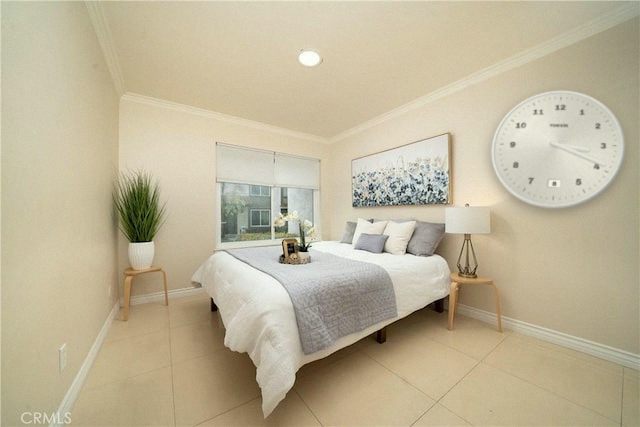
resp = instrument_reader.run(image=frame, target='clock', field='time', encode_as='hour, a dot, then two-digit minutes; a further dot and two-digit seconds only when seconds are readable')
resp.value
3.19
